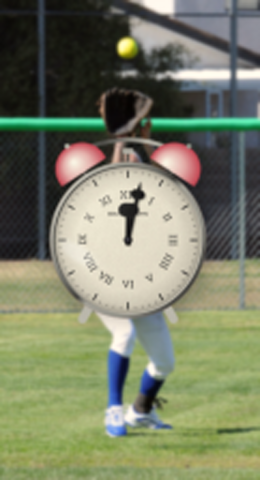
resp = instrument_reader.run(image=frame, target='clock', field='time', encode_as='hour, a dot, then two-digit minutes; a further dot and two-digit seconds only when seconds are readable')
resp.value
12.02
